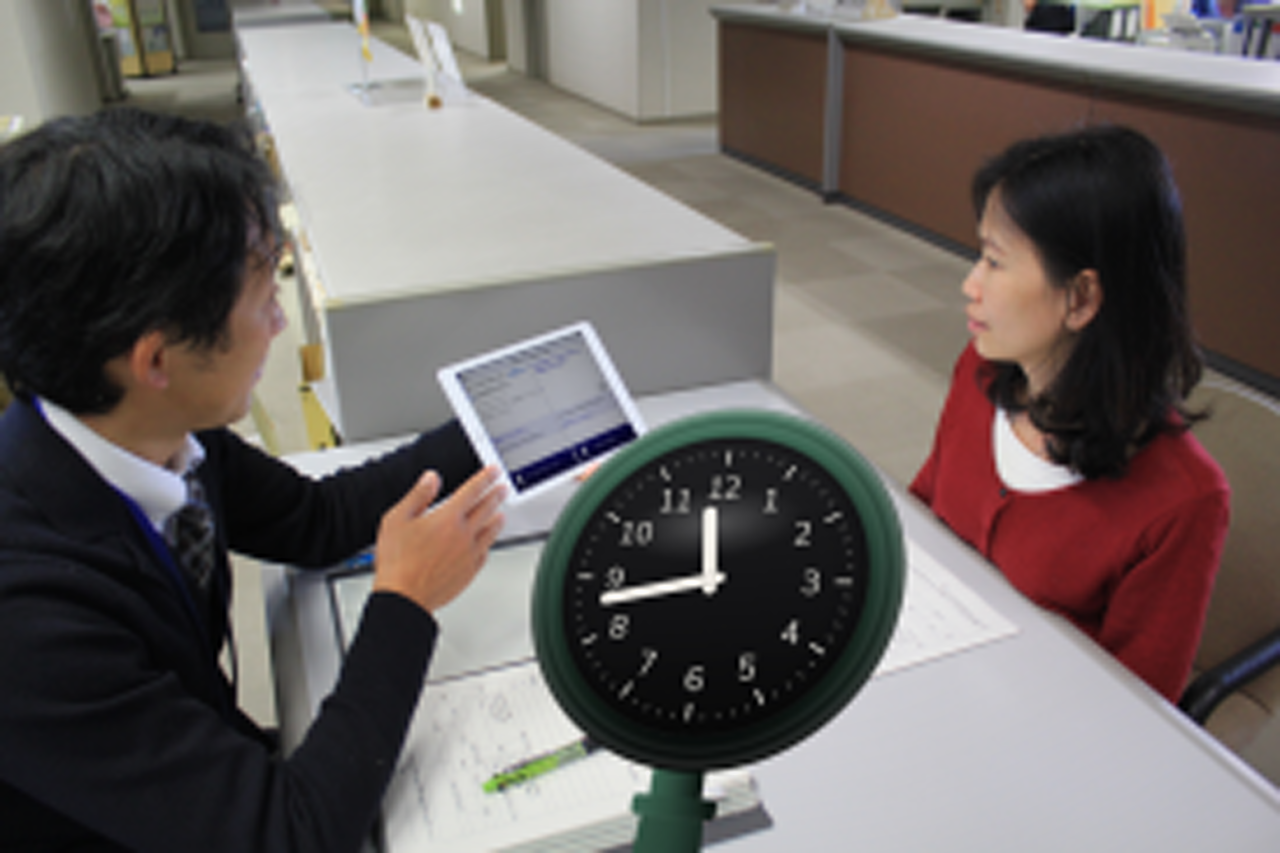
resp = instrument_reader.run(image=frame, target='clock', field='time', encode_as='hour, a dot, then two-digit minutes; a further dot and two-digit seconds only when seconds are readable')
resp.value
11.43
